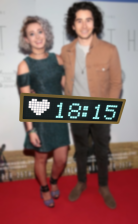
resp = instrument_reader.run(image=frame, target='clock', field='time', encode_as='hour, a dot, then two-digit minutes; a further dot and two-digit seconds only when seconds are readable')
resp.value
18.15
